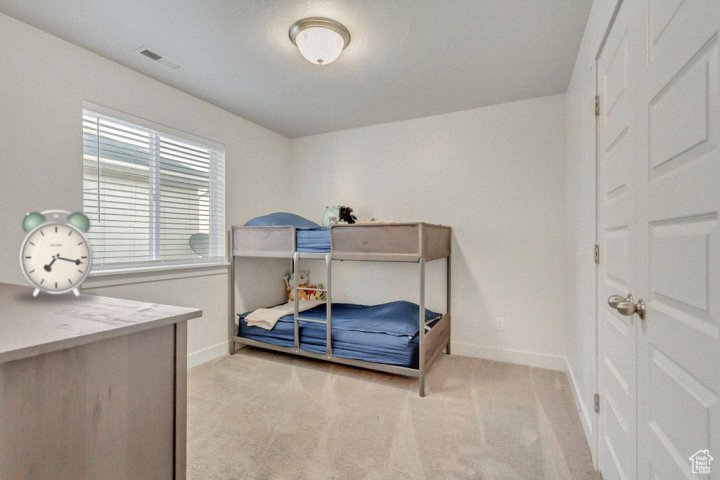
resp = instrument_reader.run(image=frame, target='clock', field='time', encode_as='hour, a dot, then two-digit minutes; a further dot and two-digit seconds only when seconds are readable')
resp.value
7.17
